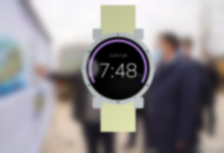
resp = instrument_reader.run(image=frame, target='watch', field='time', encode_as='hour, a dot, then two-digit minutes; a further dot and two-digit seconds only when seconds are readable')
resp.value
7.48
